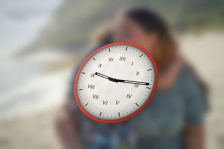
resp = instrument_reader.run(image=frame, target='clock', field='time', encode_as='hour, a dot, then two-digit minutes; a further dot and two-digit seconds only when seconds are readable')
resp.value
9.14
